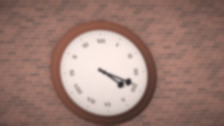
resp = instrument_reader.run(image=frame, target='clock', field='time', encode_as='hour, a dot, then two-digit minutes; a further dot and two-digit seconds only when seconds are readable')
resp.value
4.19
